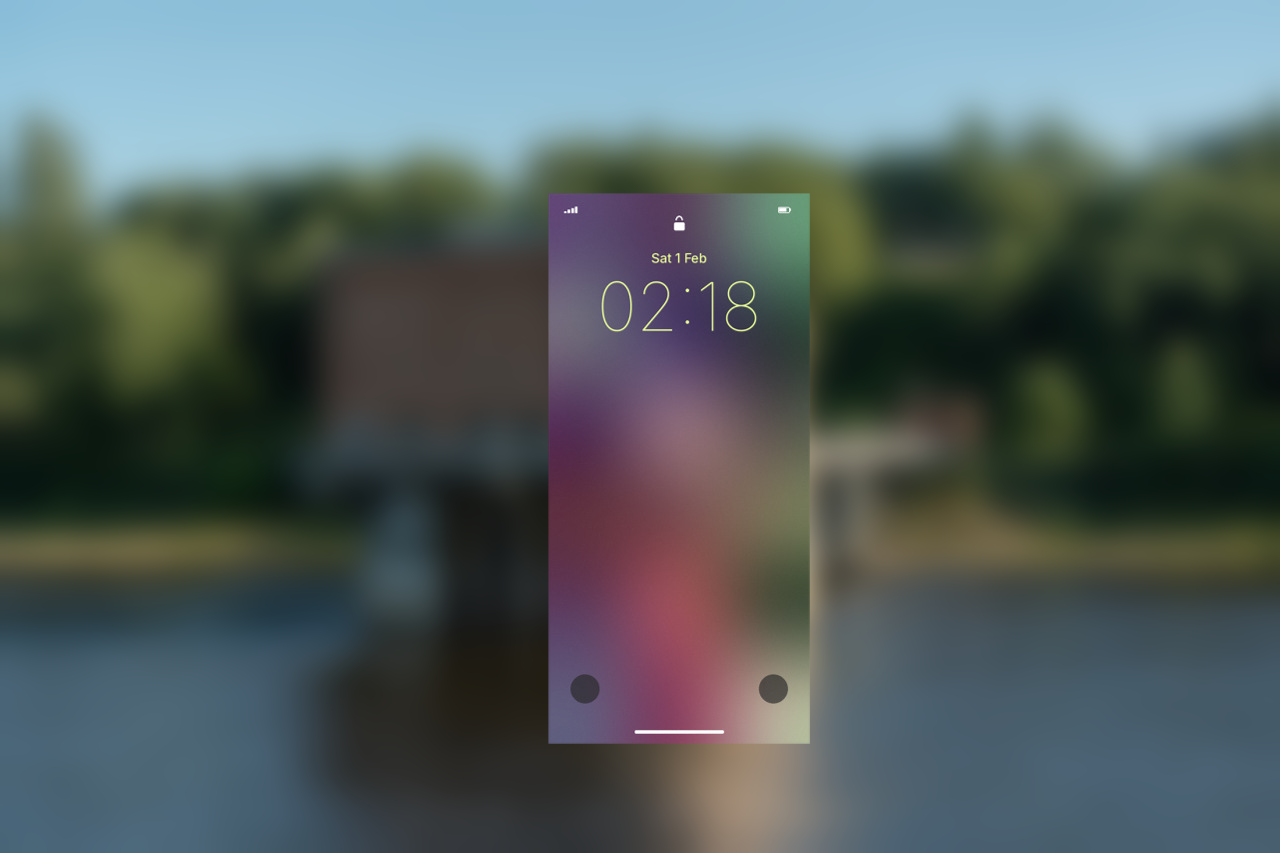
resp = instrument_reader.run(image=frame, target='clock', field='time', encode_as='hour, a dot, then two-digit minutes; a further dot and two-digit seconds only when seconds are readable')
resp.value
2.18
